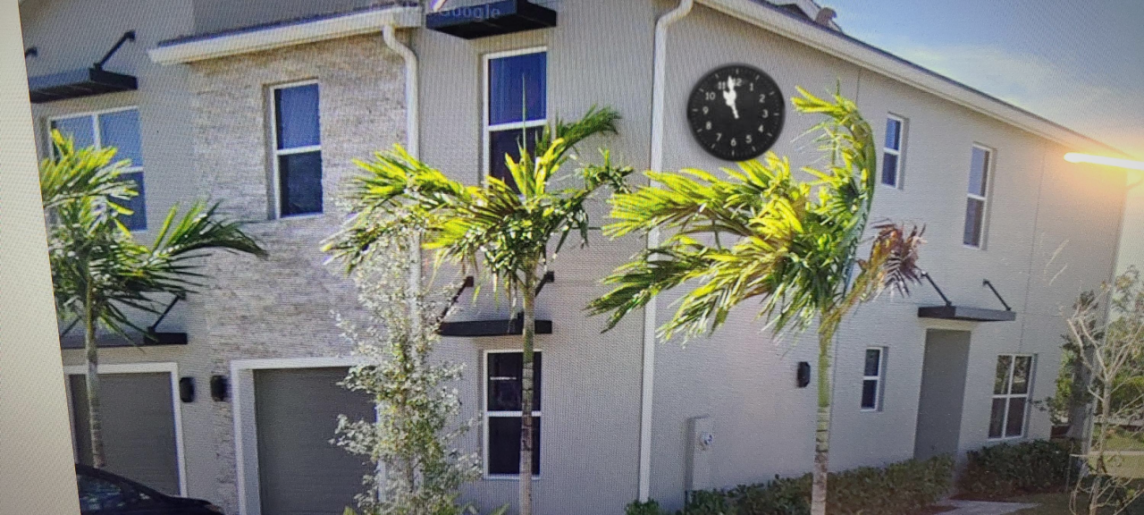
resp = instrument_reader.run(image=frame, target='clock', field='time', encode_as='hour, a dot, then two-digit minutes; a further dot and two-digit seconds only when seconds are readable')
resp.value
10.58
